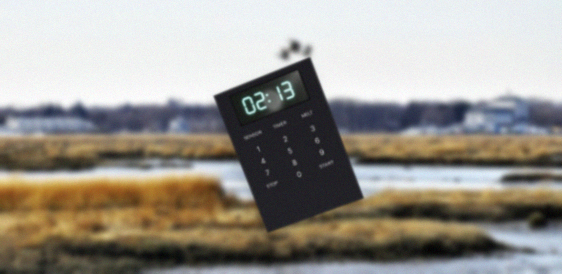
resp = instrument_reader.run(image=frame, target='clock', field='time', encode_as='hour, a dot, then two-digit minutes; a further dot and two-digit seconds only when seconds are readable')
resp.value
2.13
